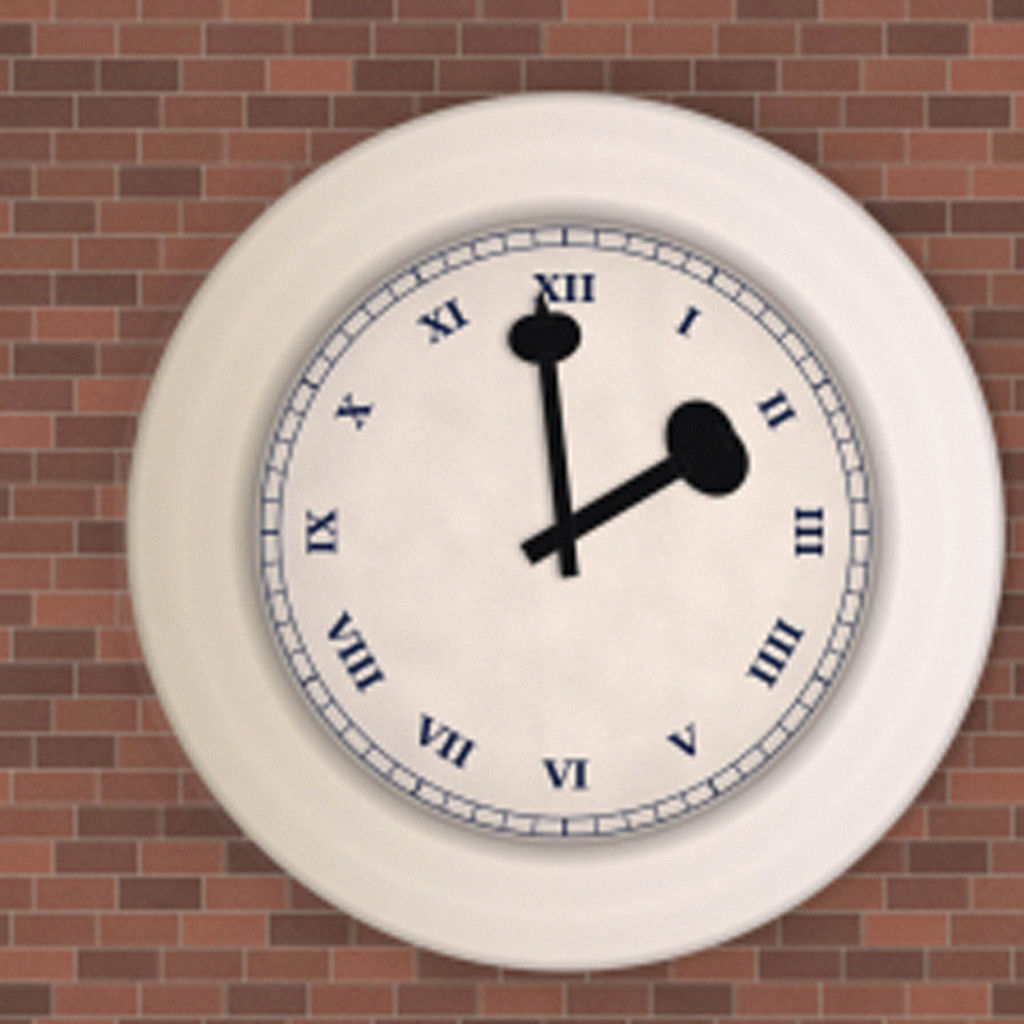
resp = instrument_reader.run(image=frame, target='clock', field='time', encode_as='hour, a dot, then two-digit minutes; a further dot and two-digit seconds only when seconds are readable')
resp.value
1.59
